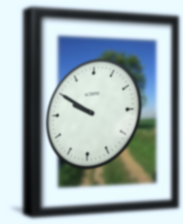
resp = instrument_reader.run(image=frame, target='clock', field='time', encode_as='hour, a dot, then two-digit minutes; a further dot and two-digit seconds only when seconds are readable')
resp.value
9.50
